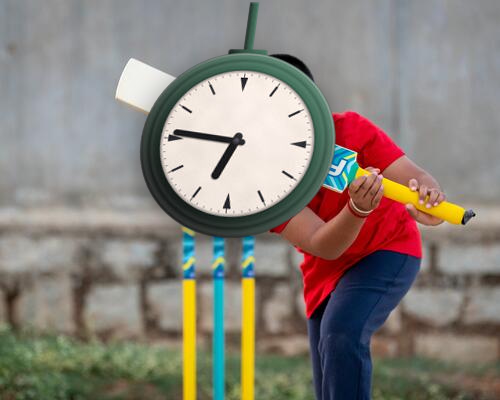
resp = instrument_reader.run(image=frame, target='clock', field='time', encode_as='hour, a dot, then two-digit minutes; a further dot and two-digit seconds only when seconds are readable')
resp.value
6.46
